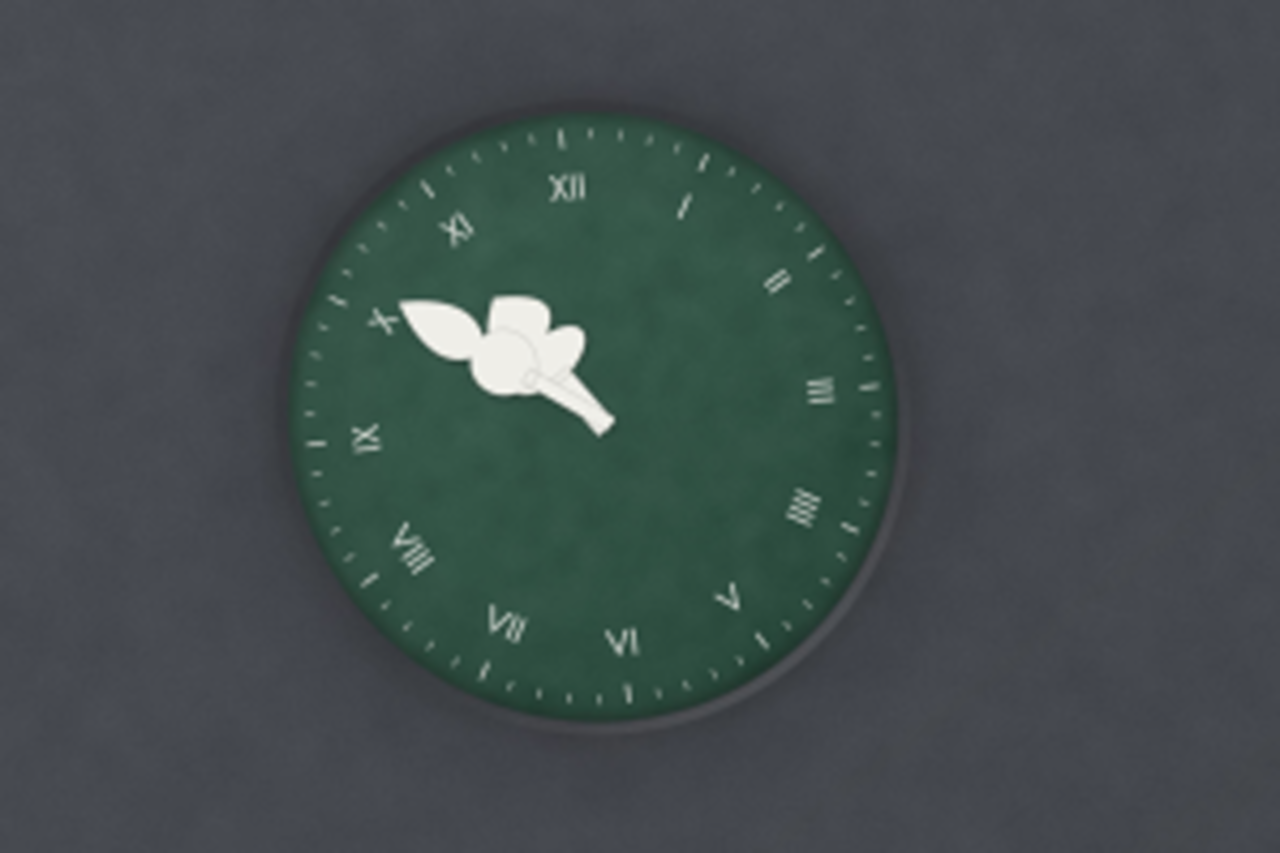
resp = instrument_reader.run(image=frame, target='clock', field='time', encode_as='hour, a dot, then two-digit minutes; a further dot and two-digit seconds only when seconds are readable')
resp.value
10.51
